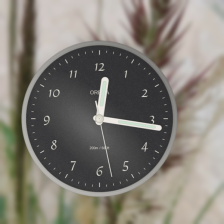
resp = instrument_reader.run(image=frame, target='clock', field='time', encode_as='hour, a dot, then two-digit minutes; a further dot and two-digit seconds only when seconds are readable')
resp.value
12.16.28
